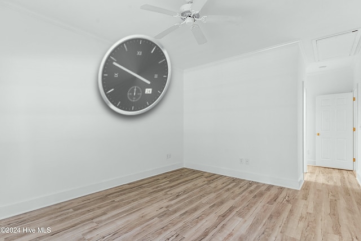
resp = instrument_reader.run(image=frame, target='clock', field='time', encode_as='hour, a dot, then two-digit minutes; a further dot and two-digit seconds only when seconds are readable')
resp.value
3.49
